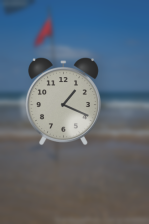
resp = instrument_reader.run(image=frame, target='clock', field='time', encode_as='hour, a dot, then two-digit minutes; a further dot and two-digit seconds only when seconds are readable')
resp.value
1.19
